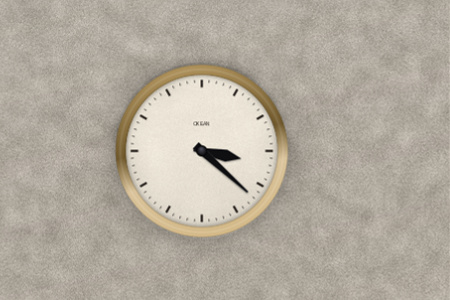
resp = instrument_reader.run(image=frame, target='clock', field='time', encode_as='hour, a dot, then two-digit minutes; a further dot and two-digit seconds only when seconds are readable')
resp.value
3.22
